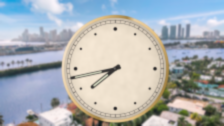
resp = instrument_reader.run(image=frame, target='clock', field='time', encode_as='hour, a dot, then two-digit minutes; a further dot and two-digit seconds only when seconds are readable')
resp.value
7.43
